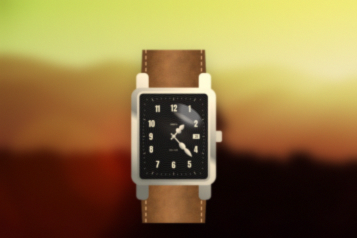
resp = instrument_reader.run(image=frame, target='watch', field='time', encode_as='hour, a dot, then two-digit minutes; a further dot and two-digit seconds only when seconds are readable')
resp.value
1.23
